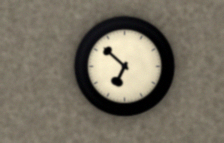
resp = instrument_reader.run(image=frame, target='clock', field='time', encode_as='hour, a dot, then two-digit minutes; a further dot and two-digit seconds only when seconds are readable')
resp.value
6.52
